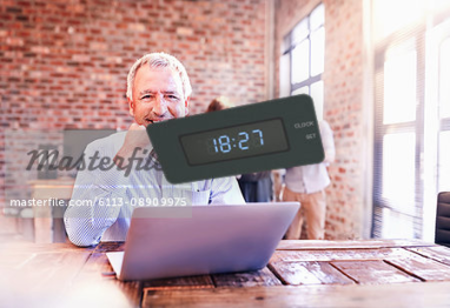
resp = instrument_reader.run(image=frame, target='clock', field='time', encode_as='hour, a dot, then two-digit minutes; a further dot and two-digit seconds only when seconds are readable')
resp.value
18.27
